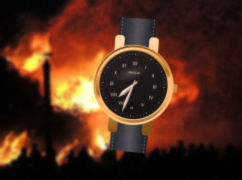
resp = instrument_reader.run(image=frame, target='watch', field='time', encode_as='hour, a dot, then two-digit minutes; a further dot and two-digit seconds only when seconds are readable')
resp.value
7.33
